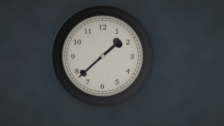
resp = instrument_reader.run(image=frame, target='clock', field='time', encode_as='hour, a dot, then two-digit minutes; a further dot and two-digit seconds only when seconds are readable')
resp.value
1.38
